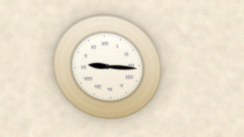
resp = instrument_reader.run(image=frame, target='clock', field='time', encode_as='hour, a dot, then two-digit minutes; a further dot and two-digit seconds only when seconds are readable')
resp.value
9.16
